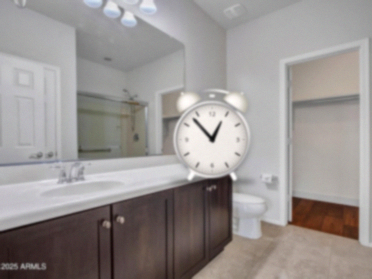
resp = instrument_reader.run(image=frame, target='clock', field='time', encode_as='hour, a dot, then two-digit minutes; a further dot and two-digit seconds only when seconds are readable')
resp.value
12.53
